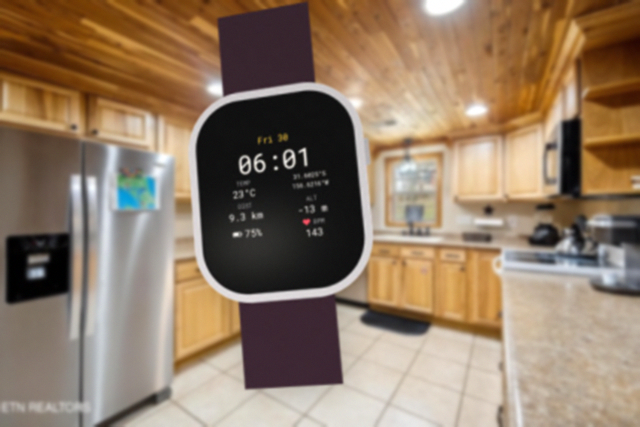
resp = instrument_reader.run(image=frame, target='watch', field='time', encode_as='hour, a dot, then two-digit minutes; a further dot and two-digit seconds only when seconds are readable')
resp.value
6.01
